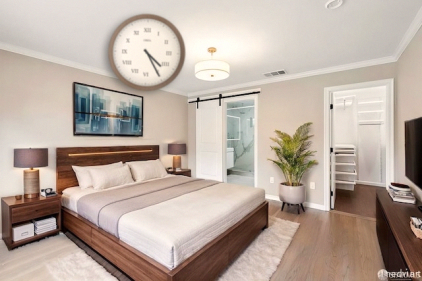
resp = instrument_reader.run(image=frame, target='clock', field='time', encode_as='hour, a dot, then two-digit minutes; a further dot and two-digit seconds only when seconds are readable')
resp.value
4.25
